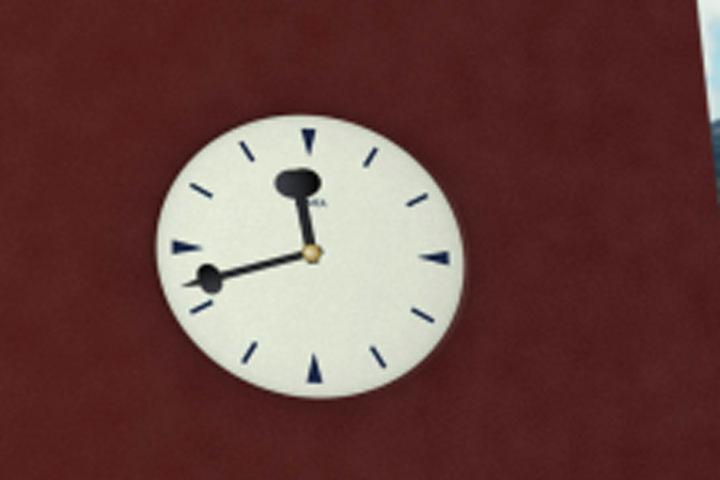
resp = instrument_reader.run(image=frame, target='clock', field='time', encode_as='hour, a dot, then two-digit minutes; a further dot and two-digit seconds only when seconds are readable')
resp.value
11.42
